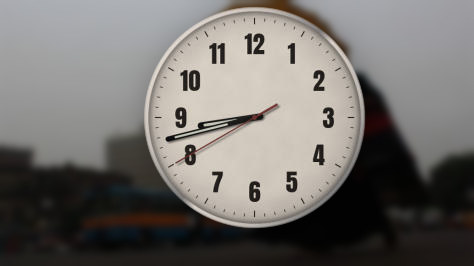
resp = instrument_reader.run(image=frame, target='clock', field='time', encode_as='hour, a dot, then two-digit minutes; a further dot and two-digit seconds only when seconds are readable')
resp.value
8.42.40
